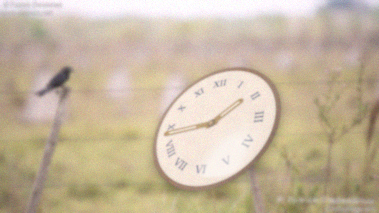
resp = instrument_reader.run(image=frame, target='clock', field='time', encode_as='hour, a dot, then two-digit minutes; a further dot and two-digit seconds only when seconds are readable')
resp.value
1.44
